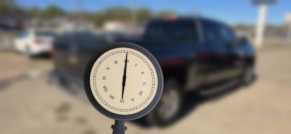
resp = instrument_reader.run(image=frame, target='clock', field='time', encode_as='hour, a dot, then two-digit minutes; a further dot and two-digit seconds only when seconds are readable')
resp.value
6.00
